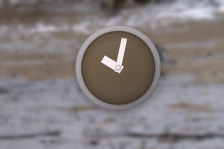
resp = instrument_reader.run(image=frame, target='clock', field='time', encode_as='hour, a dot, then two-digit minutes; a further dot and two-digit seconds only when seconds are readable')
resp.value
10.02
